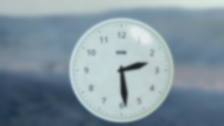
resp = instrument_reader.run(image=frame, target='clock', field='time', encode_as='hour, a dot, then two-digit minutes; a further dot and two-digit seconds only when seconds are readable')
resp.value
2.29
